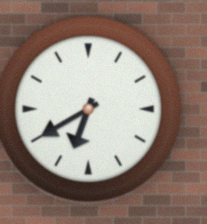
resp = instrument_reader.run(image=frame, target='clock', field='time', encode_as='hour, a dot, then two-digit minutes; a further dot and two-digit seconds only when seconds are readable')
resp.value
6.40
